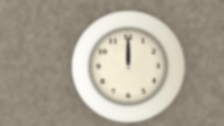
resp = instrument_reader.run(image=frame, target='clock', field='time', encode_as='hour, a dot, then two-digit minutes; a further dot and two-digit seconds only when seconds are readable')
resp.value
12.00
